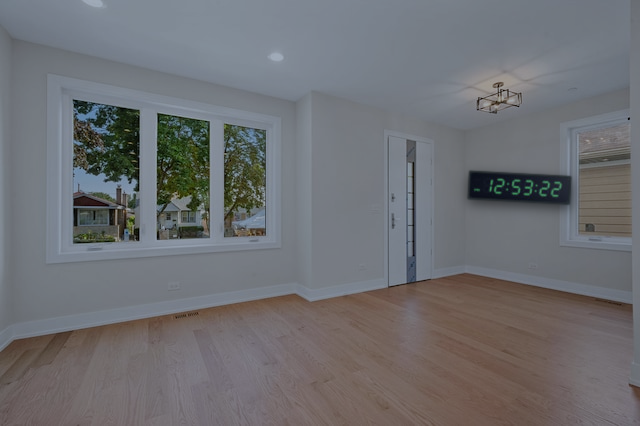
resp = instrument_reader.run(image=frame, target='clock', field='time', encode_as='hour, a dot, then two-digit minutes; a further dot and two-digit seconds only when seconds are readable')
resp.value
12.53.22
